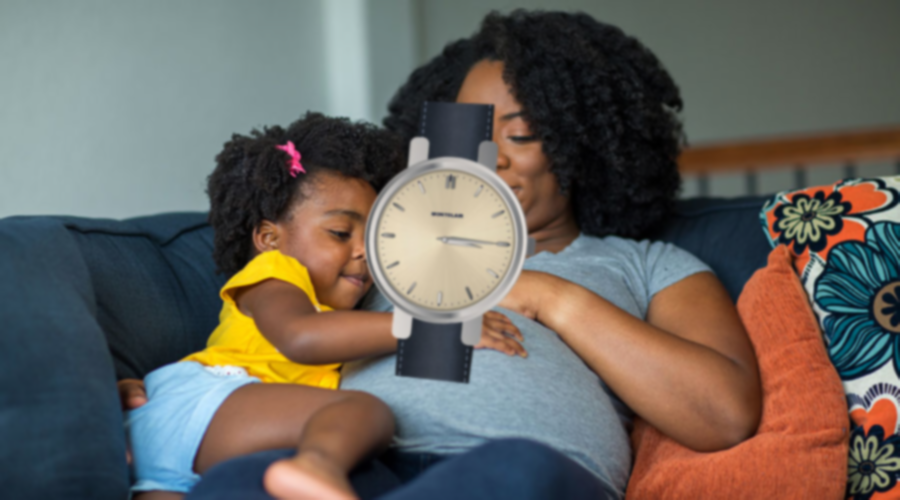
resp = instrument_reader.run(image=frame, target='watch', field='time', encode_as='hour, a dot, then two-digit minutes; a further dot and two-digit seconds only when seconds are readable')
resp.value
3.15
